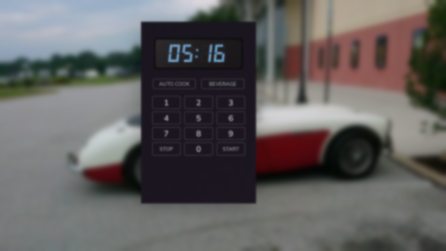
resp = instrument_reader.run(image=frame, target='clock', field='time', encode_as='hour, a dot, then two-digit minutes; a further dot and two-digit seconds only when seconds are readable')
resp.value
5.16
